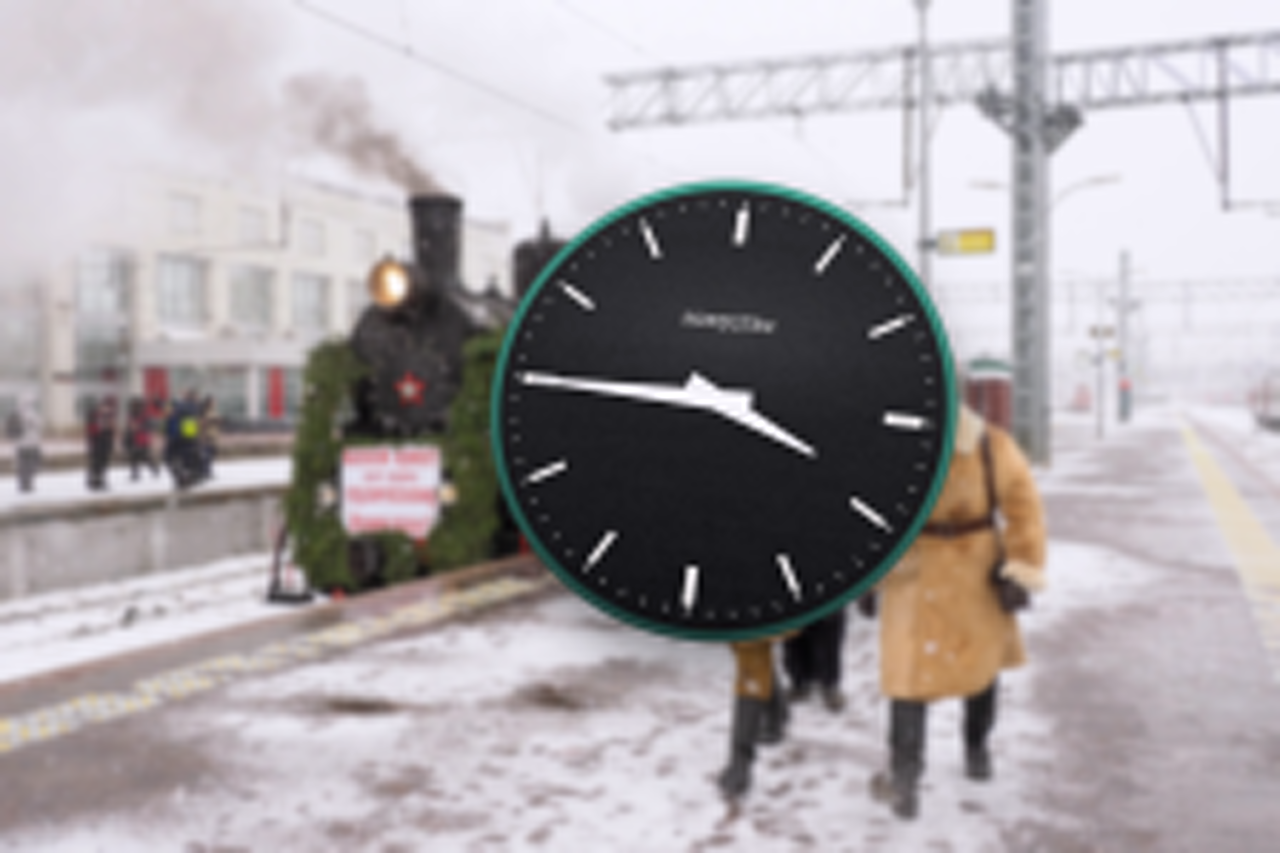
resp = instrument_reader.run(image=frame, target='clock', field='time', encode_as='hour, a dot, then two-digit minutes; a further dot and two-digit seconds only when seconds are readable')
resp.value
3.45
